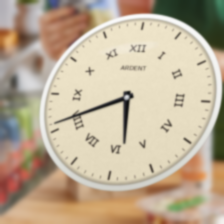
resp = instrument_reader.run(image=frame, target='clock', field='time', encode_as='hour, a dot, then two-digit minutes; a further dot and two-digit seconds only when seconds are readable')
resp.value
5.41
